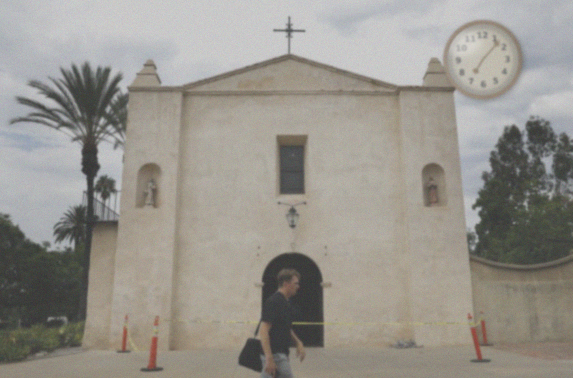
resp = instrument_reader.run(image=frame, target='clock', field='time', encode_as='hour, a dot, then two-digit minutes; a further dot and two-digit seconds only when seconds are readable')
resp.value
7.07
